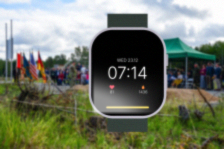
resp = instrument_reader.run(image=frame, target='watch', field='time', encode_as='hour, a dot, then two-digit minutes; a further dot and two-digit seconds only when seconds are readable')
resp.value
7.14
